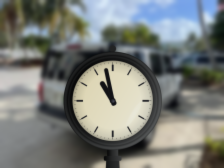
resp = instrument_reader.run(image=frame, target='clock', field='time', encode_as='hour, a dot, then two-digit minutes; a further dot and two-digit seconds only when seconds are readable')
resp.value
10.58
